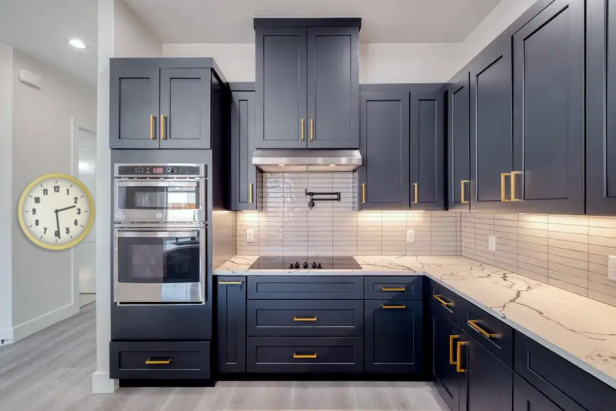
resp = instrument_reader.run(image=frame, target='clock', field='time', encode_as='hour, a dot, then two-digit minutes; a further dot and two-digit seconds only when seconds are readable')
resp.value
2.29
